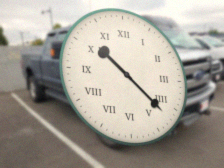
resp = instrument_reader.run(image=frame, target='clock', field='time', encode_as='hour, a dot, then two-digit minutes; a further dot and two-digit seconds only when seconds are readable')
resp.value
10.22
